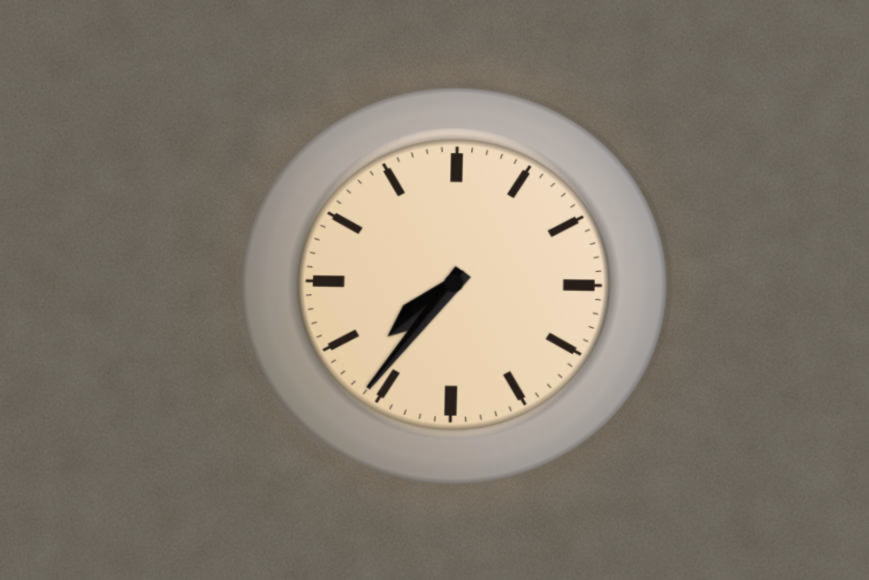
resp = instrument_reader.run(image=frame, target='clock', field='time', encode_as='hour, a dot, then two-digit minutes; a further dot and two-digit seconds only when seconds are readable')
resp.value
7.36
